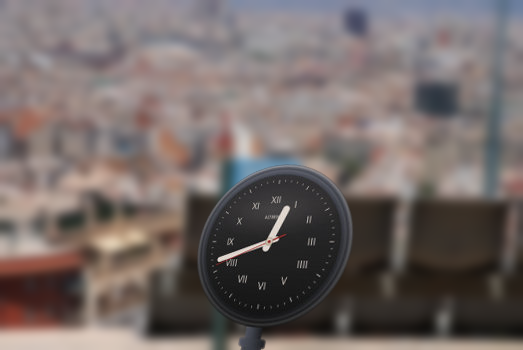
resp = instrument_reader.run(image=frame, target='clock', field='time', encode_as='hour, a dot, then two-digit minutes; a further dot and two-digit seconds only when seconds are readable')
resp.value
12.41.41
